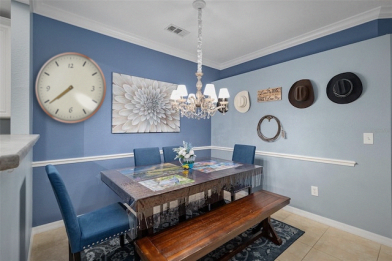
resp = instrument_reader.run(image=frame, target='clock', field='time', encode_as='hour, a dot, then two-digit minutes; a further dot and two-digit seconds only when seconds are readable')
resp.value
7.39
